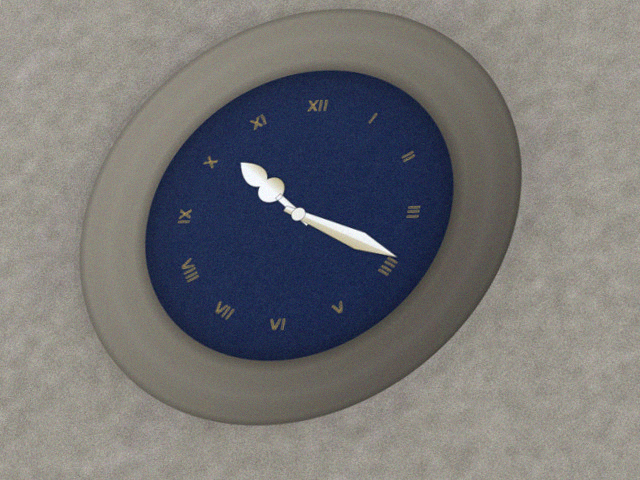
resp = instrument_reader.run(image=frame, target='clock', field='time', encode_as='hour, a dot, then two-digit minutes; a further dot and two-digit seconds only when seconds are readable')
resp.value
10.19
